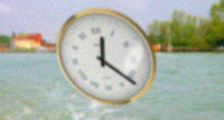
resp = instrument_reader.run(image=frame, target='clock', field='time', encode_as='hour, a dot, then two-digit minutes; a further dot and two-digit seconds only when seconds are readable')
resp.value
12.22
